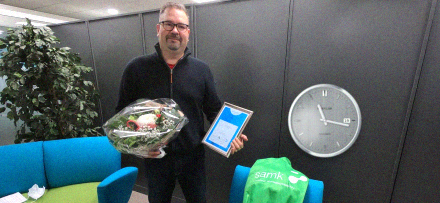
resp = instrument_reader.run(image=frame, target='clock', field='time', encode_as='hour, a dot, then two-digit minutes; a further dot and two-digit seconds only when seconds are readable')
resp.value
11.17
